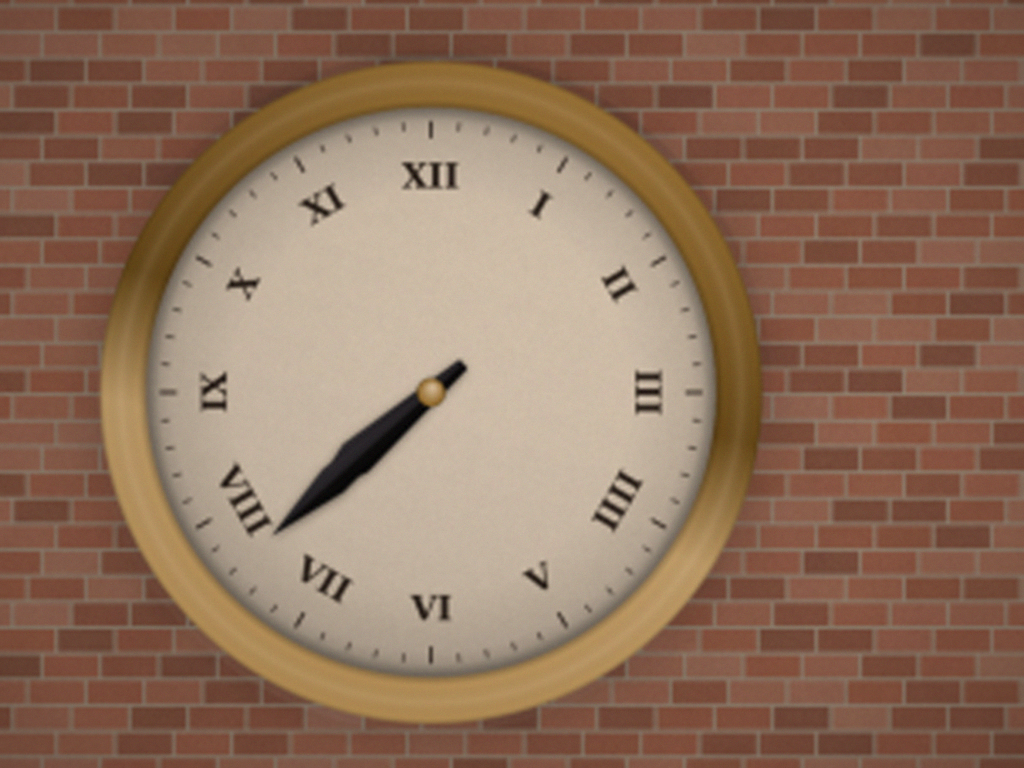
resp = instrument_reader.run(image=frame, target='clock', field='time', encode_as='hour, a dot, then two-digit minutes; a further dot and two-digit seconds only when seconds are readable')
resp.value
7.38
